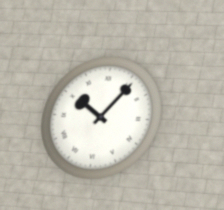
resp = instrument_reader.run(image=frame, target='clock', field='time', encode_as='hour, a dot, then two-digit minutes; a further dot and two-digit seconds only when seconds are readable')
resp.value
10.06
